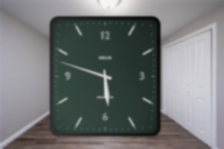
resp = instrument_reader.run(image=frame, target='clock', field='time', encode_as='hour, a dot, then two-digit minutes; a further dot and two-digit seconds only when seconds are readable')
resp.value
5.48
